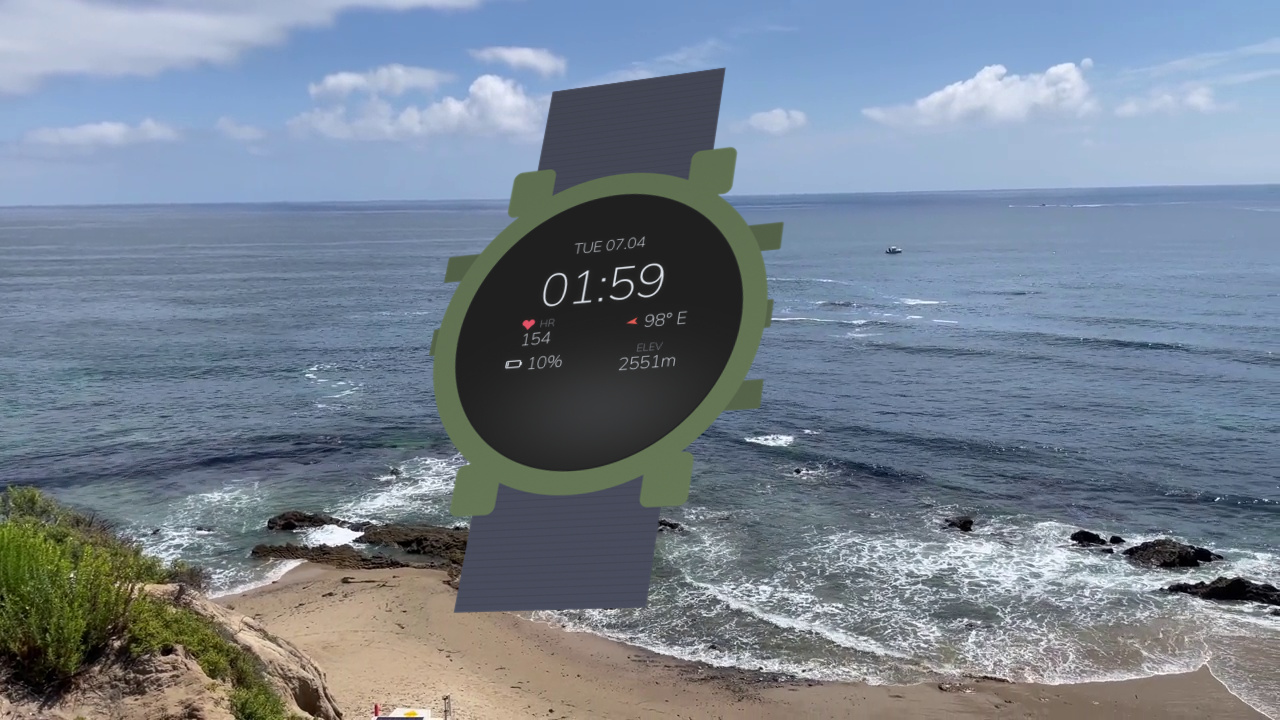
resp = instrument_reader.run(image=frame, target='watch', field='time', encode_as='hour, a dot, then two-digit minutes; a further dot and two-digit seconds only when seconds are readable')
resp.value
1.59
